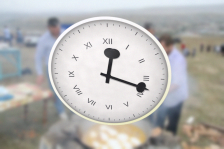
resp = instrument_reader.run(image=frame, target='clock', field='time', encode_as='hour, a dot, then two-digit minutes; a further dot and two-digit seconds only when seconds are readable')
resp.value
12.18
